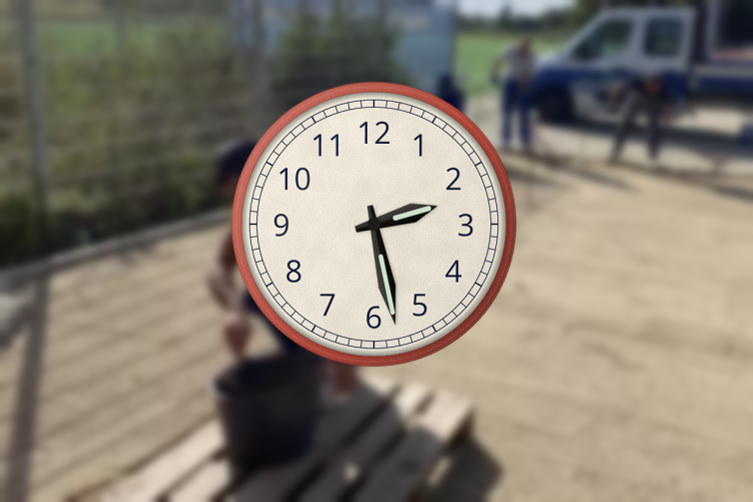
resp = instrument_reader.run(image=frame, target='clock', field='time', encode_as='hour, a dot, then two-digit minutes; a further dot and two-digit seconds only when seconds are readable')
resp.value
2.28
